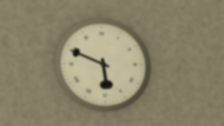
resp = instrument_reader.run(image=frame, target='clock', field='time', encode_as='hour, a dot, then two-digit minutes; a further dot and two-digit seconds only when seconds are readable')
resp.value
5.49
